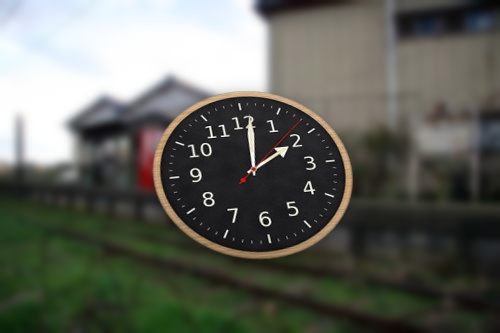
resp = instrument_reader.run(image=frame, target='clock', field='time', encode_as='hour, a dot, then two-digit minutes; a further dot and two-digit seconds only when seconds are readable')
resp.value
2.01.08
